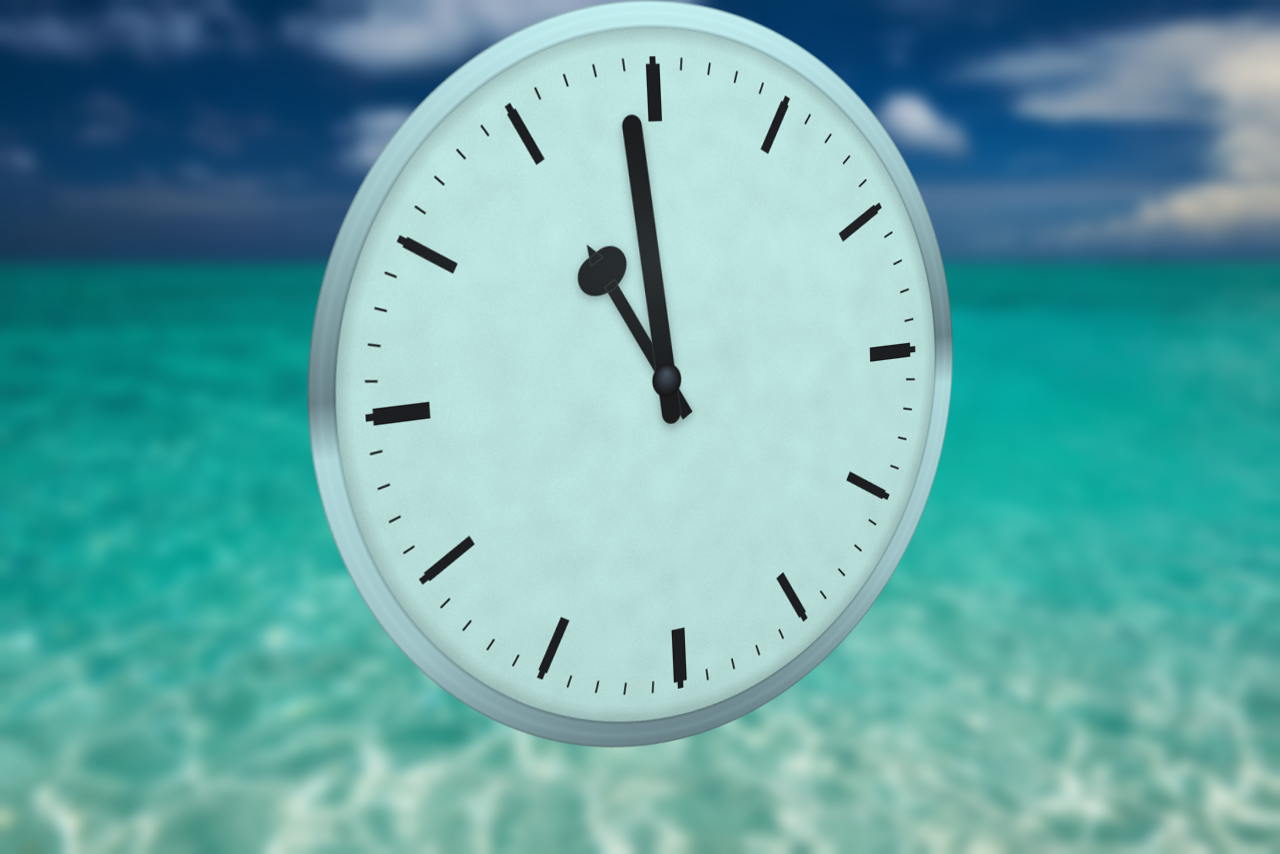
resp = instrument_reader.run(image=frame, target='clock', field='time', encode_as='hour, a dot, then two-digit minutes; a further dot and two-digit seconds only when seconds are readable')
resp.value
10.59
